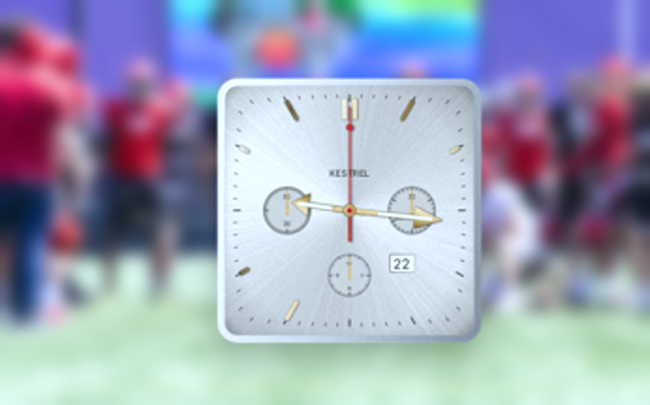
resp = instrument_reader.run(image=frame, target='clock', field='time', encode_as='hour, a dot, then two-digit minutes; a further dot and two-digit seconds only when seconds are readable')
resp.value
9.16
